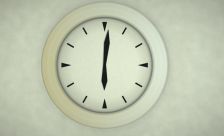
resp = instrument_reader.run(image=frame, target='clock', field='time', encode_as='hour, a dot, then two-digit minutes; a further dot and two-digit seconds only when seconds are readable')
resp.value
6.01
